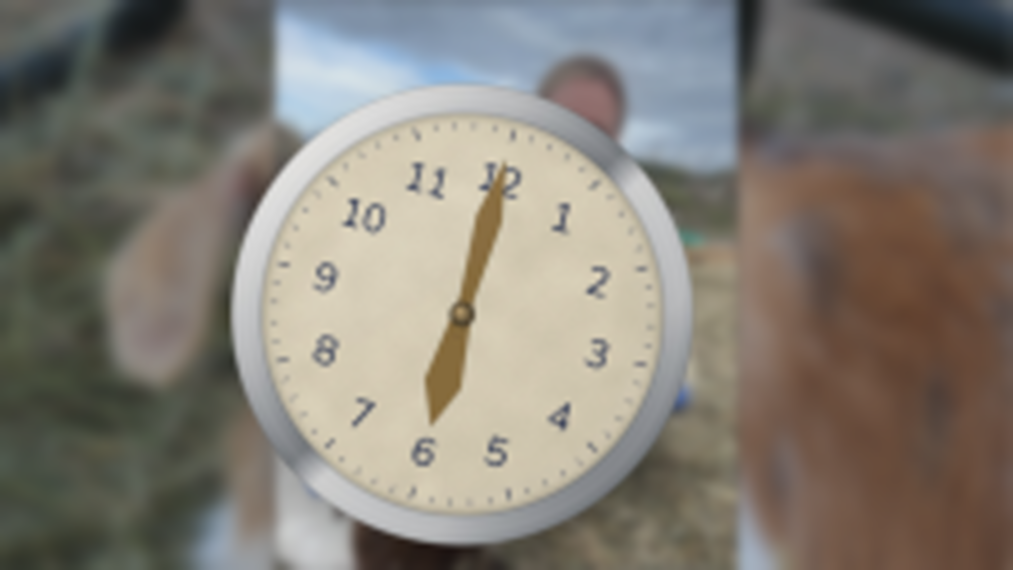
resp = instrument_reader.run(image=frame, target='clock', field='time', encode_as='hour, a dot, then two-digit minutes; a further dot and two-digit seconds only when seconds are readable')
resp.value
6.00
